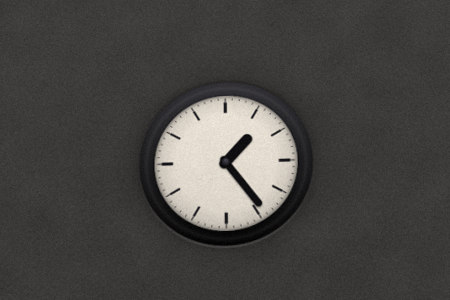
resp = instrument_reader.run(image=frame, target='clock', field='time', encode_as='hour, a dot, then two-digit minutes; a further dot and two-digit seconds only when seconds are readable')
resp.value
1.24
